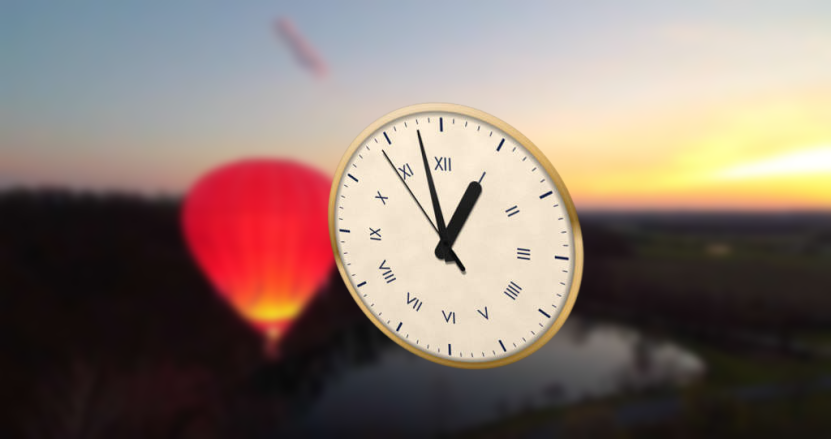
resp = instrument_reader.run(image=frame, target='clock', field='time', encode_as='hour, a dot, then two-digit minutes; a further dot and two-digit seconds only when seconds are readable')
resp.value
12.57.54
